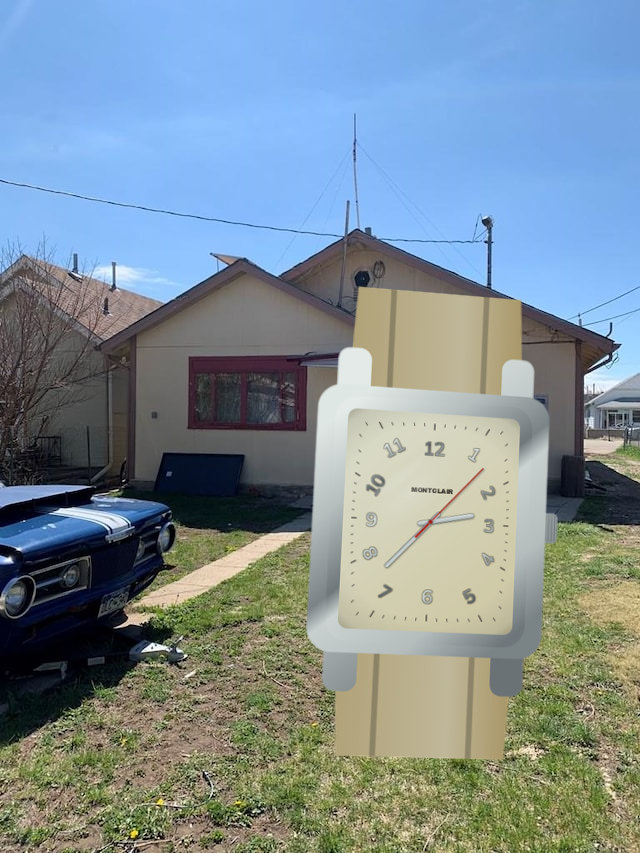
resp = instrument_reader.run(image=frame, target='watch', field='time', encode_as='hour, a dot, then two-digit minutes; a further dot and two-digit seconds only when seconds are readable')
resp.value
2.37.07
